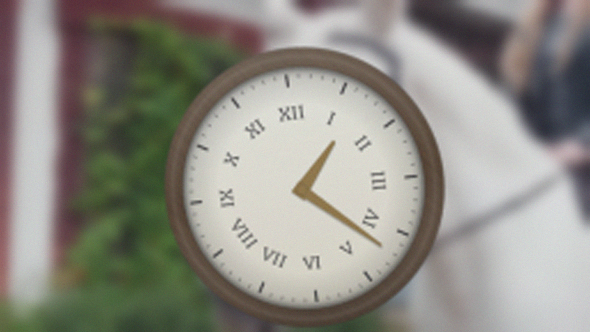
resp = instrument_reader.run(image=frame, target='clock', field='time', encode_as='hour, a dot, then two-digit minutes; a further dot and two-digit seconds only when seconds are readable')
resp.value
1.22
